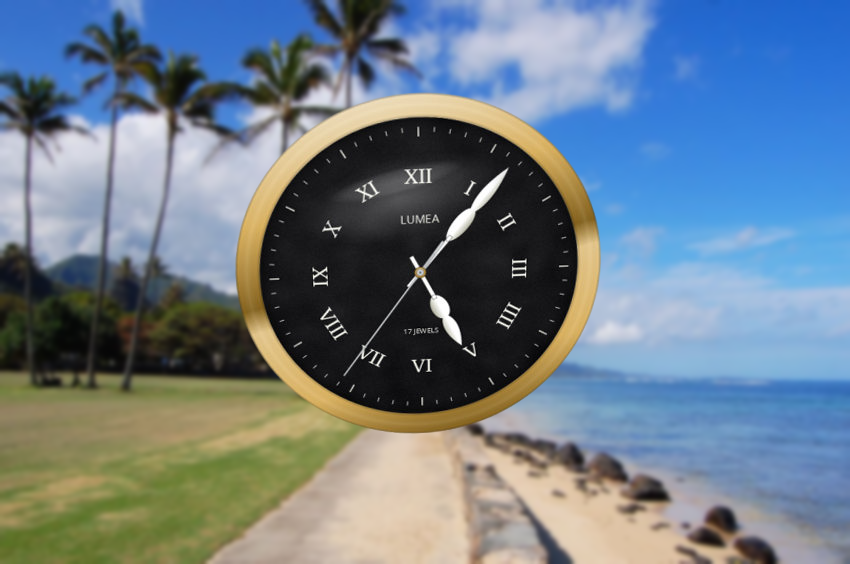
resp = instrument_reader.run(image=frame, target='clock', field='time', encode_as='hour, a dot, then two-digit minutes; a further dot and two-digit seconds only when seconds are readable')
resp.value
5.06.36
